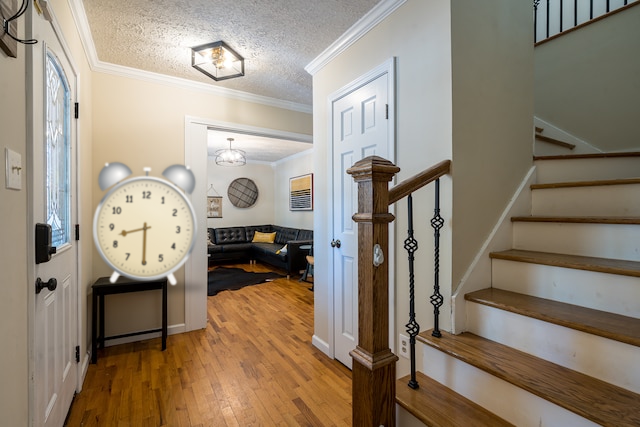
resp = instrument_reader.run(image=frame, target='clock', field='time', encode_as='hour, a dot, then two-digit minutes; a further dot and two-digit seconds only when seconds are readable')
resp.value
8.30
